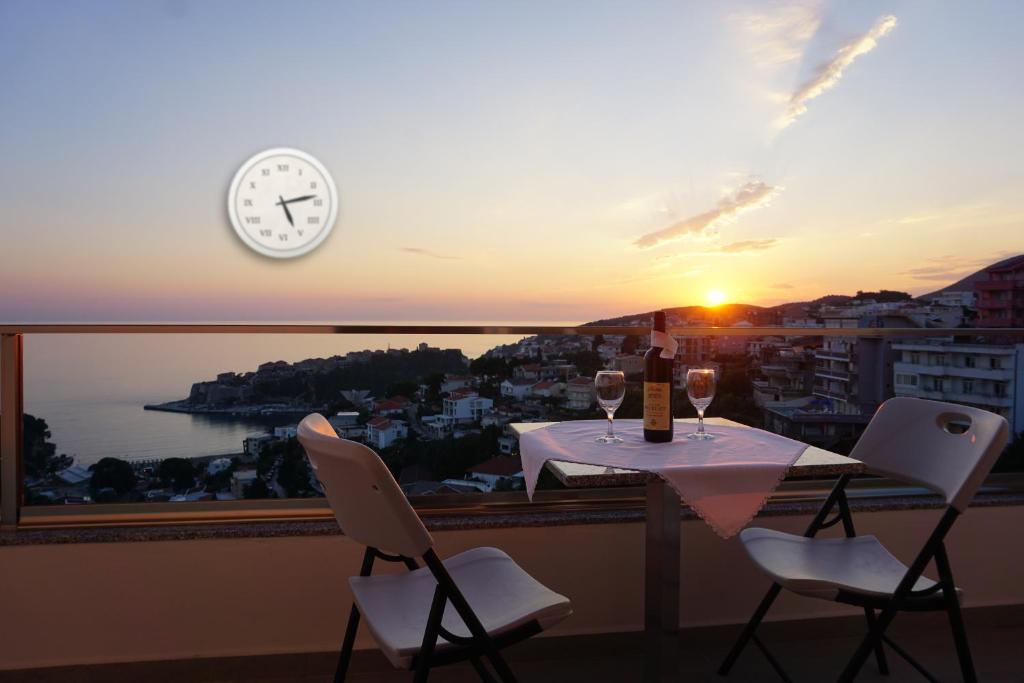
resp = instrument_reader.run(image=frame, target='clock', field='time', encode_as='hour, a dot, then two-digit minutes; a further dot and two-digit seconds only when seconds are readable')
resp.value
5.13
